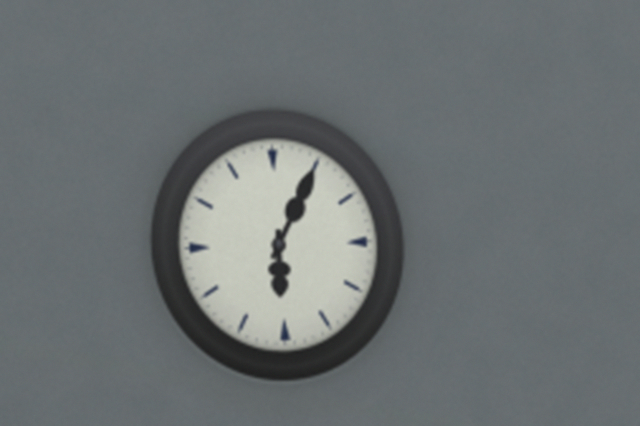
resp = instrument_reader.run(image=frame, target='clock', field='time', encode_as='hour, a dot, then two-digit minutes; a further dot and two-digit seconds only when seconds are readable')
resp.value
6.05
